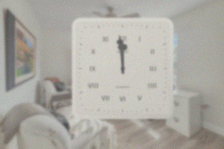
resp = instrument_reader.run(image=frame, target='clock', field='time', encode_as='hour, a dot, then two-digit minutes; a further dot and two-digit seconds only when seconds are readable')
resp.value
11.59
